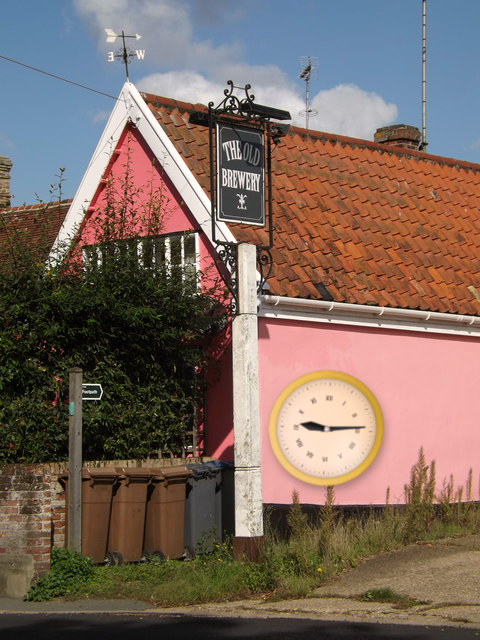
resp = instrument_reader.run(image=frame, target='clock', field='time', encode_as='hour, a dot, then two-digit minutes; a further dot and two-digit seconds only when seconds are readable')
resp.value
9.14
